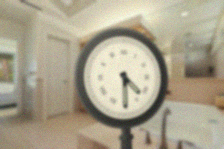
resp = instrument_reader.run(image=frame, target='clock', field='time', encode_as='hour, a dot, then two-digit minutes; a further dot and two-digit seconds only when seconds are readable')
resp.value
4.30
